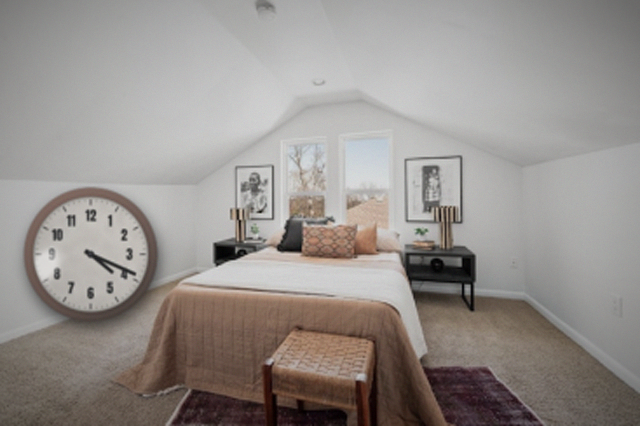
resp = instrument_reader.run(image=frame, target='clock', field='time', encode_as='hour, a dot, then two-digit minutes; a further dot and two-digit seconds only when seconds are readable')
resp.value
4.19
